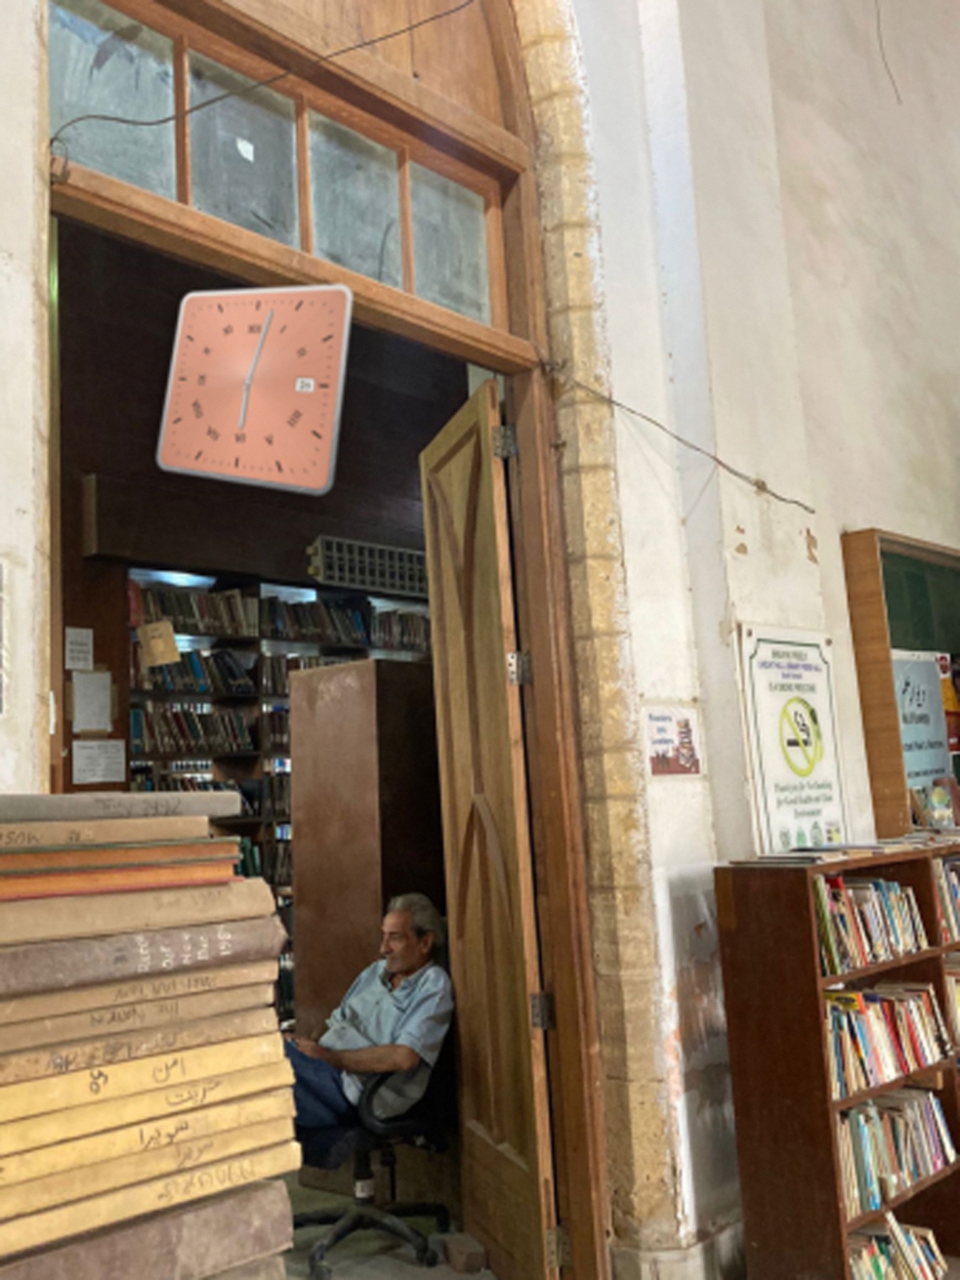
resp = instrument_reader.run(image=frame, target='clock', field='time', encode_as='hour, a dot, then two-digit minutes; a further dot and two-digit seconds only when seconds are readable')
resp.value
6.02
